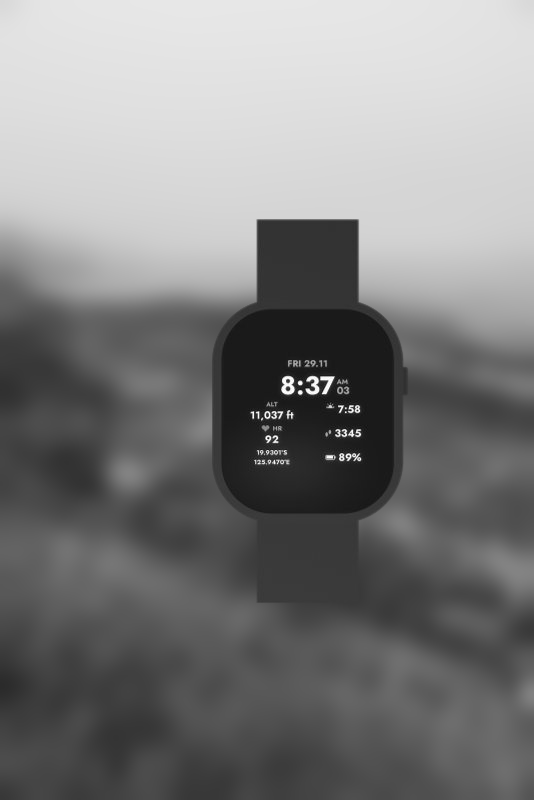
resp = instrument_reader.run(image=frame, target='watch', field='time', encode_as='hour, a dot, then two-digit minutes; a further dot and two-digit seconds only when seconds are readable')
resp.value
8.37.03
